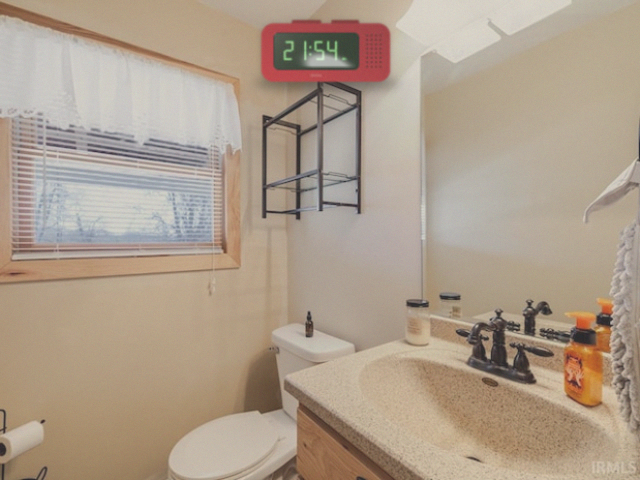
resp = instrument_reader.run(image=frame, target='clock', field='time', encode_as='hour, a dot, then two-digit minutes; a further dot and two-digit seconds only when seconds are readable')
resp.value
21.54
